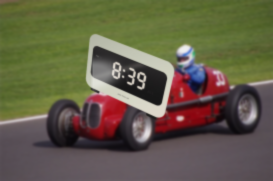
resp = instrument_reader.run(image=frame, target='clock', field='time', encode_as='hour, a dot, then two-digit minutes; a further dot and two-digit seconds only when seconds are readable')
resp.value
8.39
